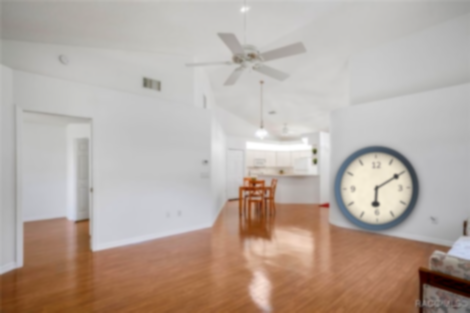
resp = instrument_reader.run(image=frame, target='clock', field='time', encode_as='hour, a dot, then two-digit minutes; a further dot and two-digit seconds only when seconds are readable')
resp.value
6.10
